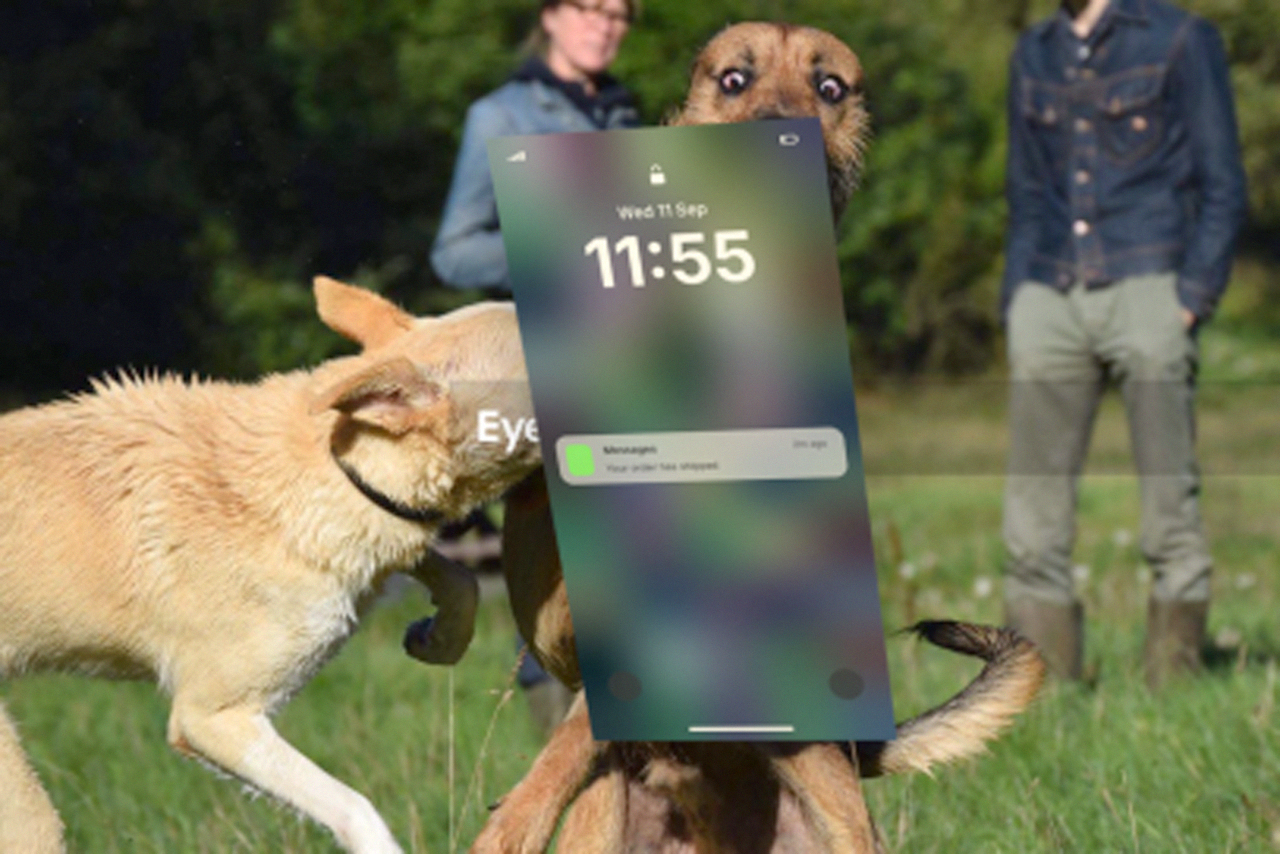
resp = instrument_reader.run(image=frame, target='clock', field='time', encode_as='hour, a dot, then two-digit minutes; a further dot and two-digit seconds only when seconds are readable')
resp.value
11.55
